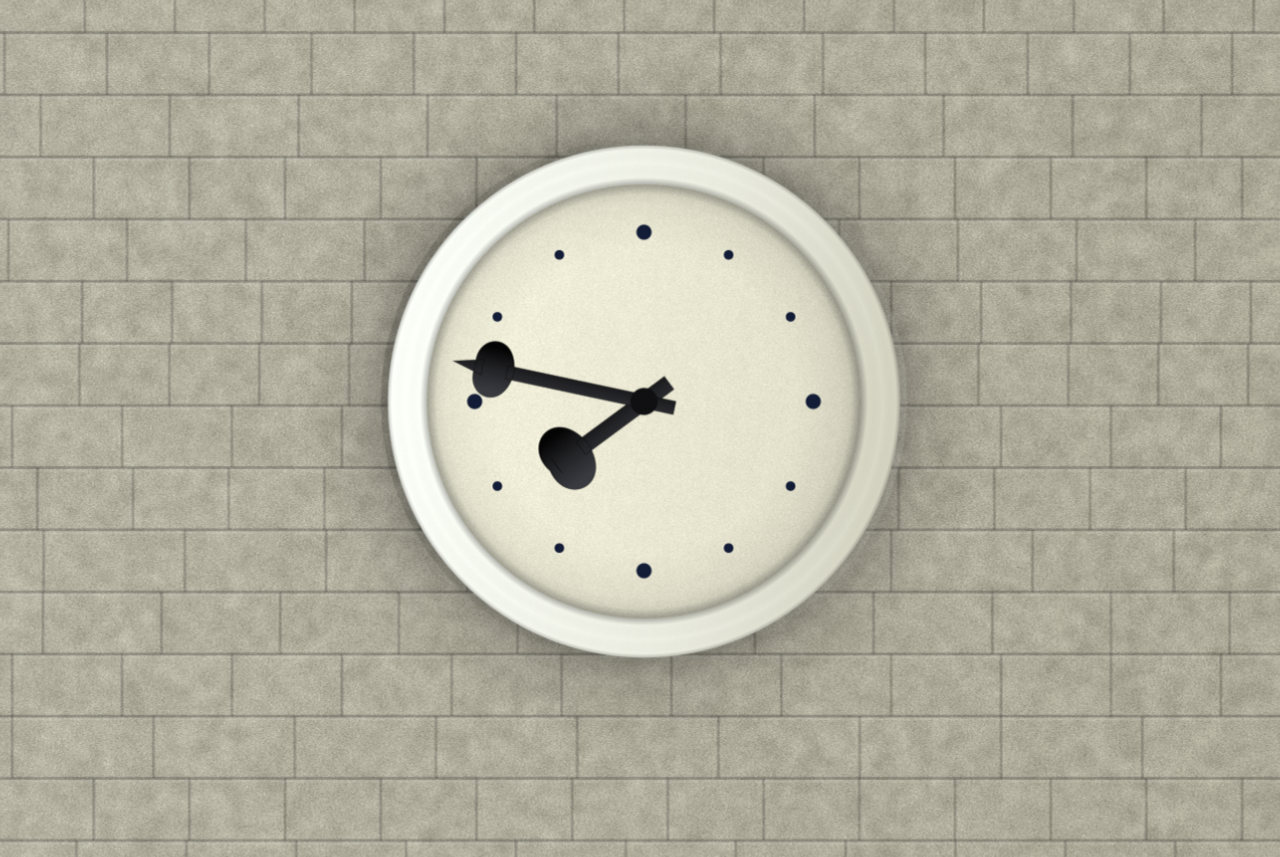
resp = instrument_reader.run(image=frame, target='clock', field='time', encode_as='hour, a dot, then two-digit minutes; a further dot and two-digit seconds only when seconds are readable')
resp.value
7.47
